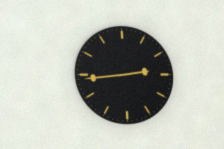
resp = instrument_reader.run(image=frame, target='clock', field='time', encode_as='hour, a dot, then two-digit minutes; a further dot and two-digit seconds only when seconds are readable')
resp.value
2.44
